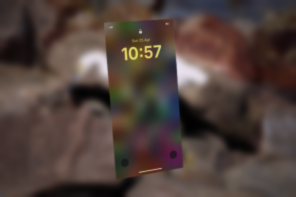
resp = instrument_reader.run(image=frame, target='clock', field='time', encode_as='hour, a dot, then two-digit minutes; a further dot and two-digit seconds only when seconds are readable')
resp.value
10.57
